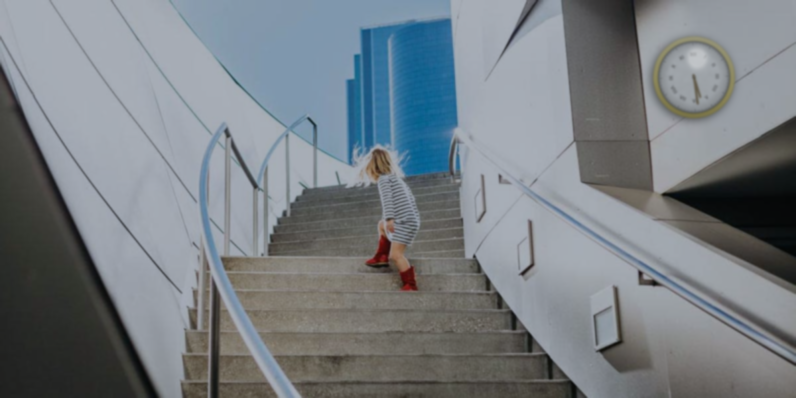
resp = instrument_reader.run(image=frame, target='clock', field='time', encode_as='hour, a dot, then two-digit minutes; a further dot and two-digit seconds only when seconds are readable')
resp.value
5.29
